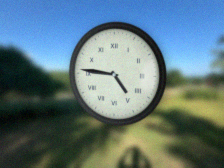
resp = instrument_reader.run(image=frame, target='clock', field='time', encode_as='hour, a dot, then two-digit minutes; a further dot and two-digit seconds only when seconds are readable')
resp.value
4.46
